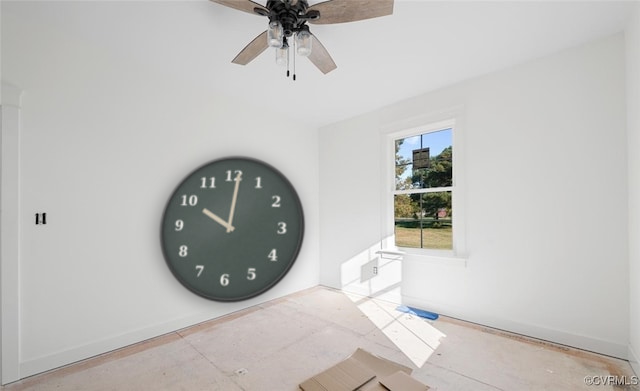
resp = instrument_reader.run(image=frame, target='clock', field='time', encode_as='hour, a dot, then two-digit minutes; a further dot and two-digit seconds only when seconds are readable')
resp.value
10.01
